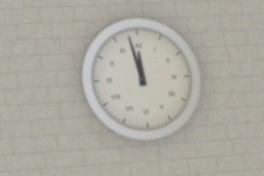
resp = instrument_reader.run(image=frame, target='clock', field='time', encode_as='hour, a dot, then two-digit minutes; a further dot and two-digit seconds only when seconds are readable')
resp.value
11.58
